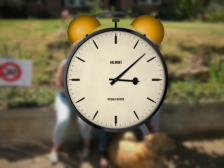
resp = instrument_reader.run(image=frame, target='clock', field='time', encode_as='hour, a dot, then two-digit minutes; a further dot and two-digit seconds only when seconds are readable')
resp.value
3.08
